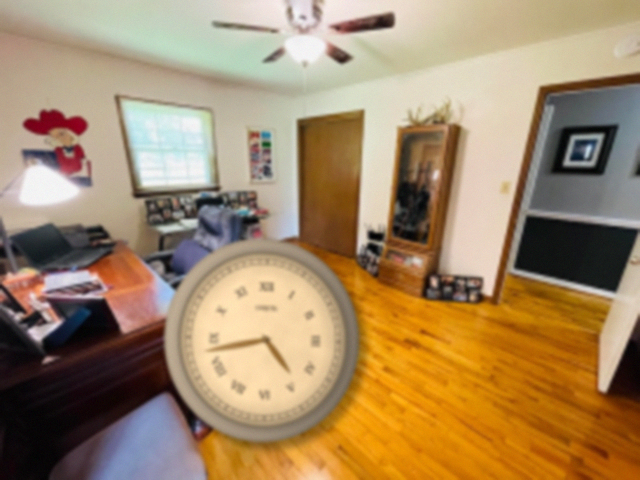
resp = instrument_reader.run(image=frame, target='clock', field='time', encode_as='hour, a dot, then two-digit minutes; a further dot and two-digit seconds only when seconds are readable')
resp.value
4.43
